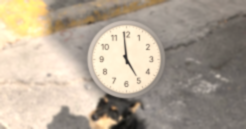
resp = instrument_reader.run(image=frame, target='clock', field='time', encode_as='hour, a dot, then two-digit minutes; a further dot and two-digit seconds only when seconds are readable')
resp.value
4.59
